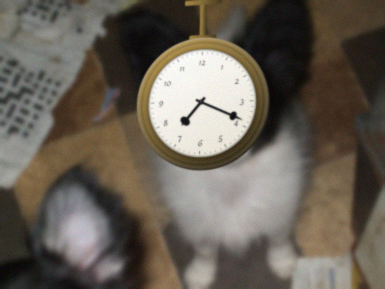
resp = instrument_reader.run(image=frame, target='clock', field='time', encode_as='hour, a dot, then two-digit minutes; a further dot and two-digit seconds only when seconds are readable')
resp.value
7.19
